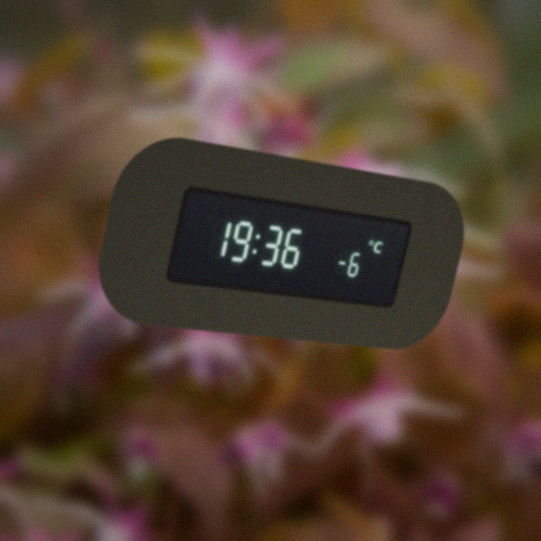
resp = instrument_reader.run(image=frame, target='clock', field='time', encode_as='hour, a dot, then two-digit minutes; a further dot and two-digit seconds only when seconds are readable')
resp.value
19.36
